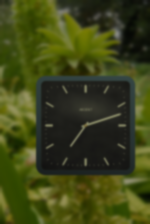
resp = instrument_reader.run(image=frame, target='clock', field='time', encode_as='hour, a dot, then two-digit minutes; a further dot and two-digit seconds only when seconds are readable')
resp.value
7.12
